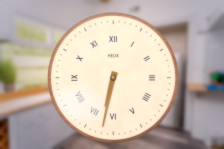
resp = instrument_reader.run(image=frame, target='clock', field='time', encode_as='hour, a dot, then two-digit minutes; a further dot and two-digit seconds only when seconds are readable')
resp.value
6.32
